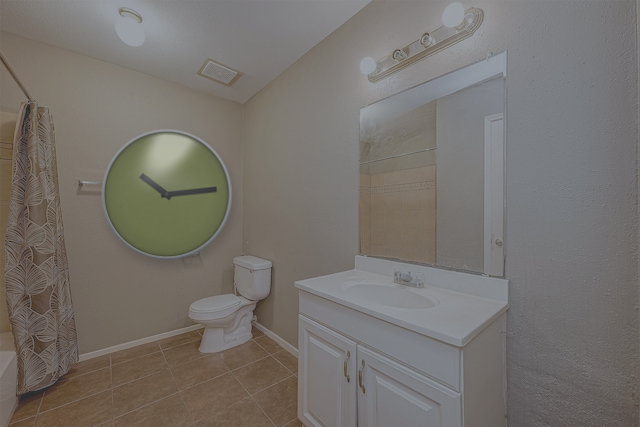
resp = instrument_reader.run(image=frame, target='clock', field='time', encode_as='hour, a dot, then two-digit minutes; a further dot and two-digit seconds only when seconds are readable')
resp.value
10.14
